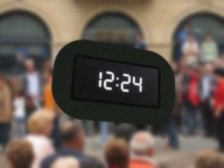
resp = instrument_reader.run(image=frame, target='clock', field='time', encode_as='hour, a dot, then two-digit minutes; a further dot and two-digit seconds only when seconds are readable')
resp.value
12.24
